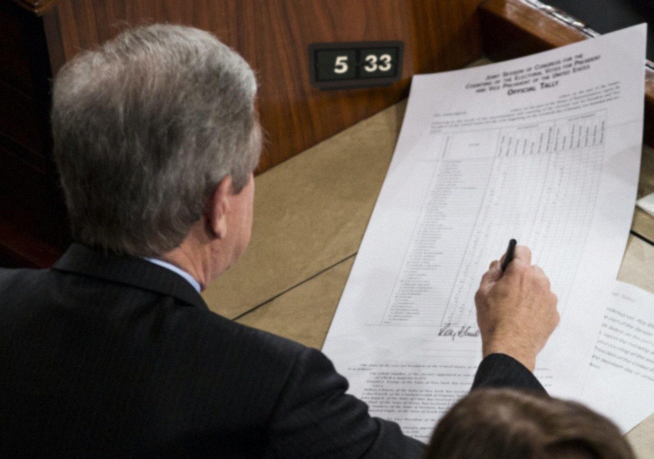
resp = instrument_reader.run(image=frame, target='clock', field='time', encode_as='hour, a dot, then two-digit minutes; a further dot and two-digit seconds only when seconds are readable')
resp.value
5.33
